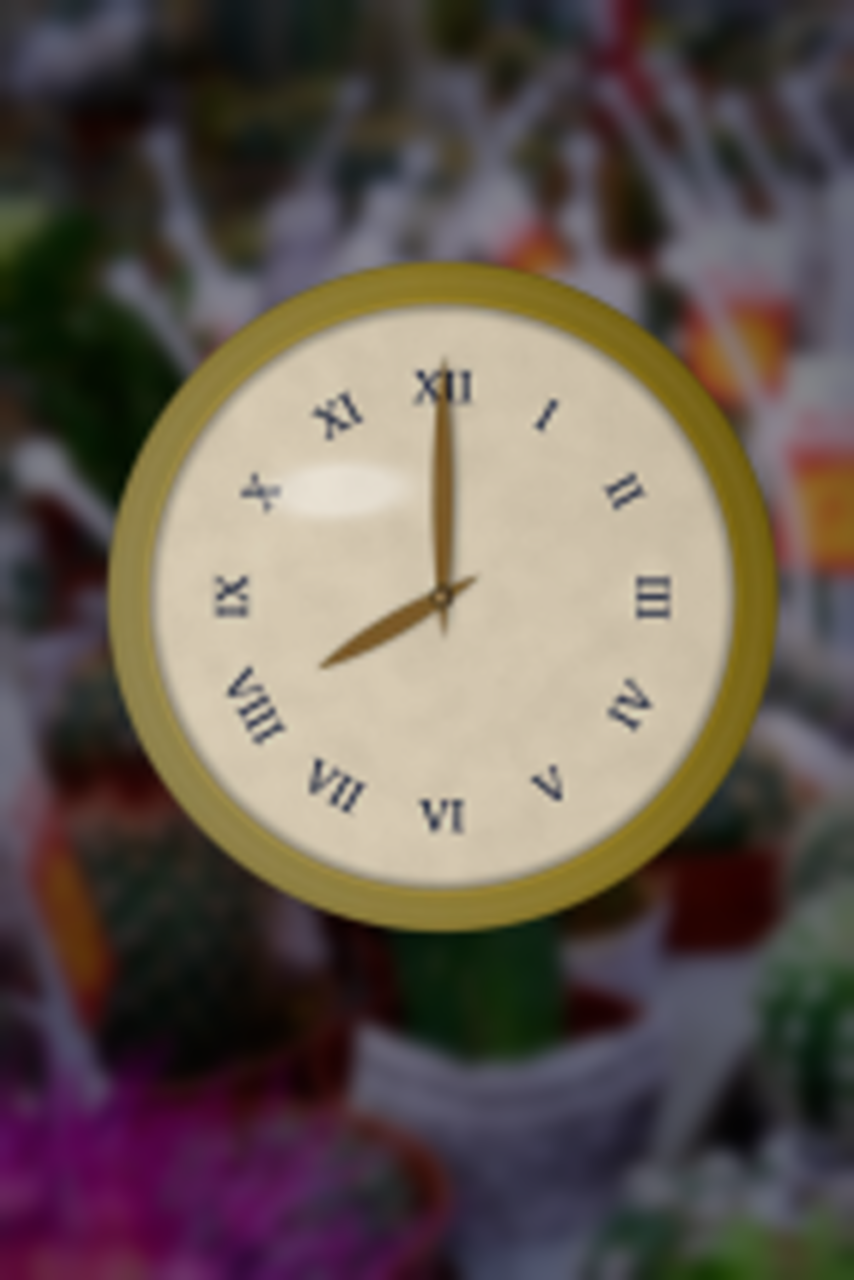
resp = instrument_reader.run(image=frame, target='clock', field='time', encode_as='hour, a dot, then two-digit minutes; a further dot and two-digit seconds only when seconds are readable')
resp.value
8.00
